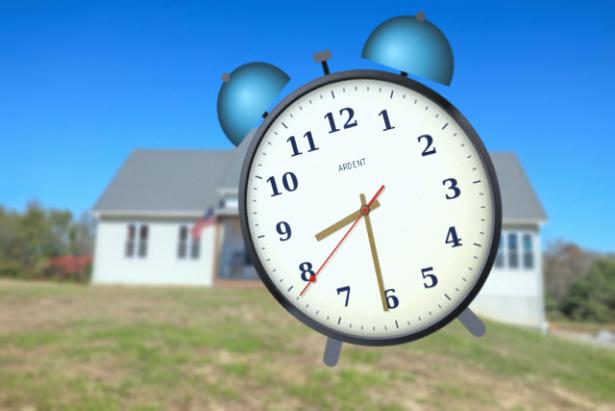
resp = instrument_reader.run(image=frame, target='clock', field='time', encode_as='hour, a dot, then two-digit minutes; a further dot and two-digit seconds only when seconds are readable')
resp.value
8.30.39
